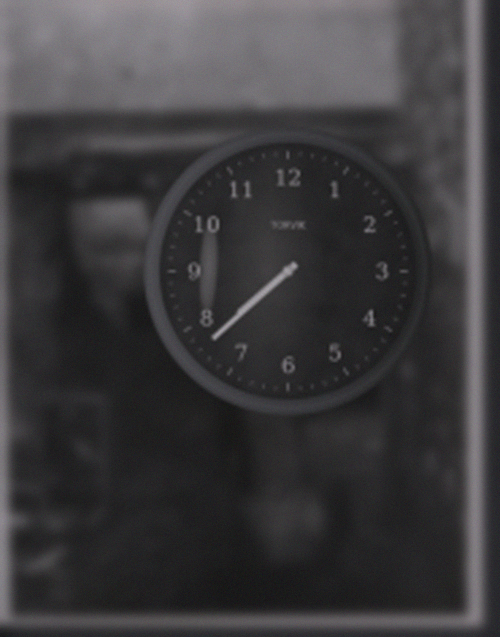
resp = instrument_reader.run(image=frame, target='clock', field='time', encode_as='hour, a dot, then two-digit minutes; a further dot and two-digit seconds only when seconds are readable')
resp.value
7.38
